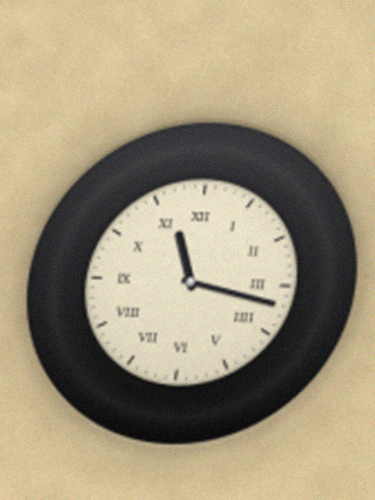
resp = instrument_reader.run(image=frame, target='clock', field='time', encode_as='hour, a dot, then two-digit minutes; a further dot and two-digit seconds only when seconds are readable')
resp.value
11.17
